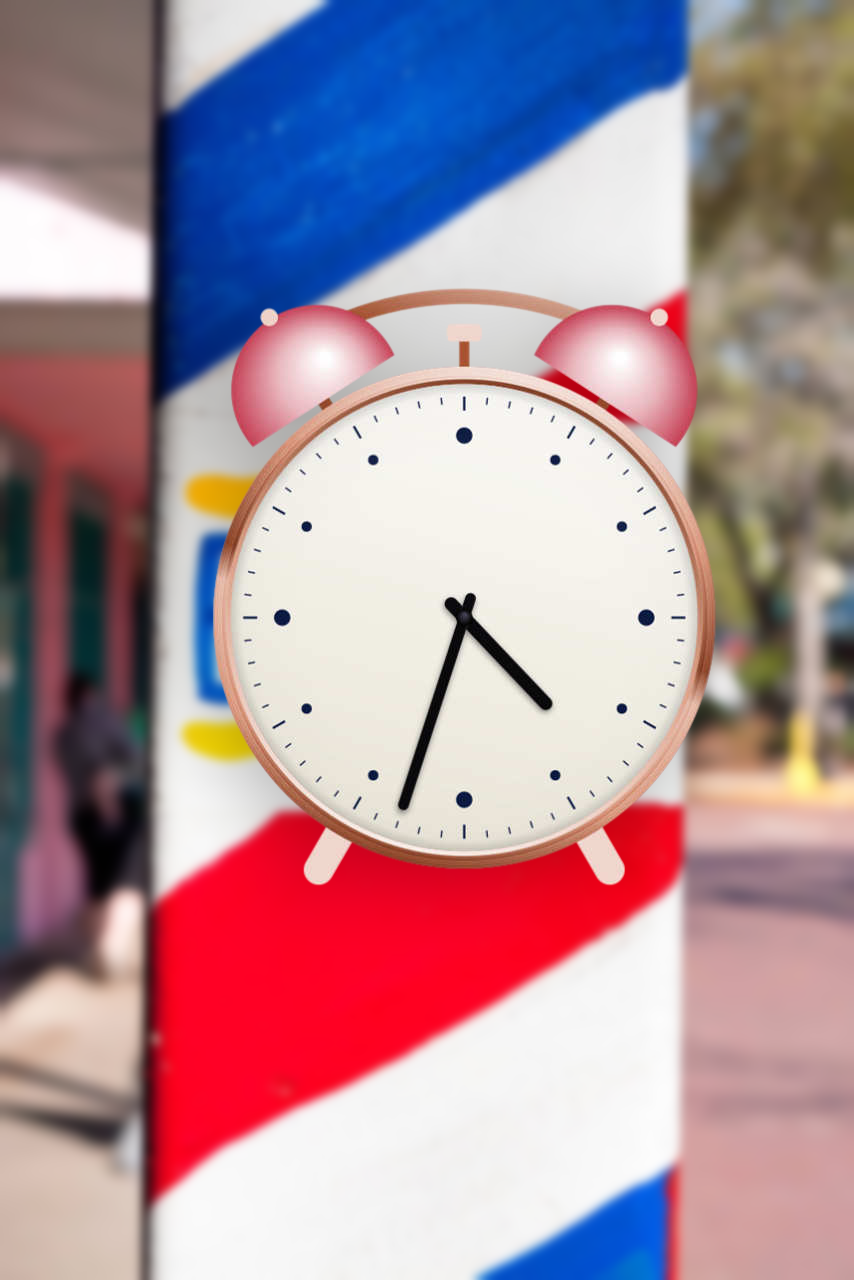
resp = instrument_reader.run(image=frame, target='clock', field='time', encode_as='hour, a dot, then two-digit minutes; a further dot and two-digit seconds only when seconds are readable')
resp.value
4.33
